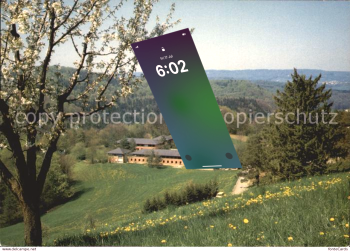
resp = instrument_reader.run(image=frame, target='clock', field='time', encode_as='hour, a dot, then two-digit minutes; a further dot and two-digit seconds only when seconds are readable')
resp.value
6.02
